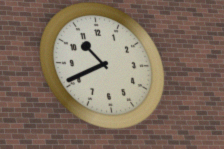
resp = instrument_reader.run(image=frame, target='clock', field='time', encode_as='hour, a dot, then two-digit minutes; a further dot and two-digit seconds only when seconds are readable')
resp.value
10.41
